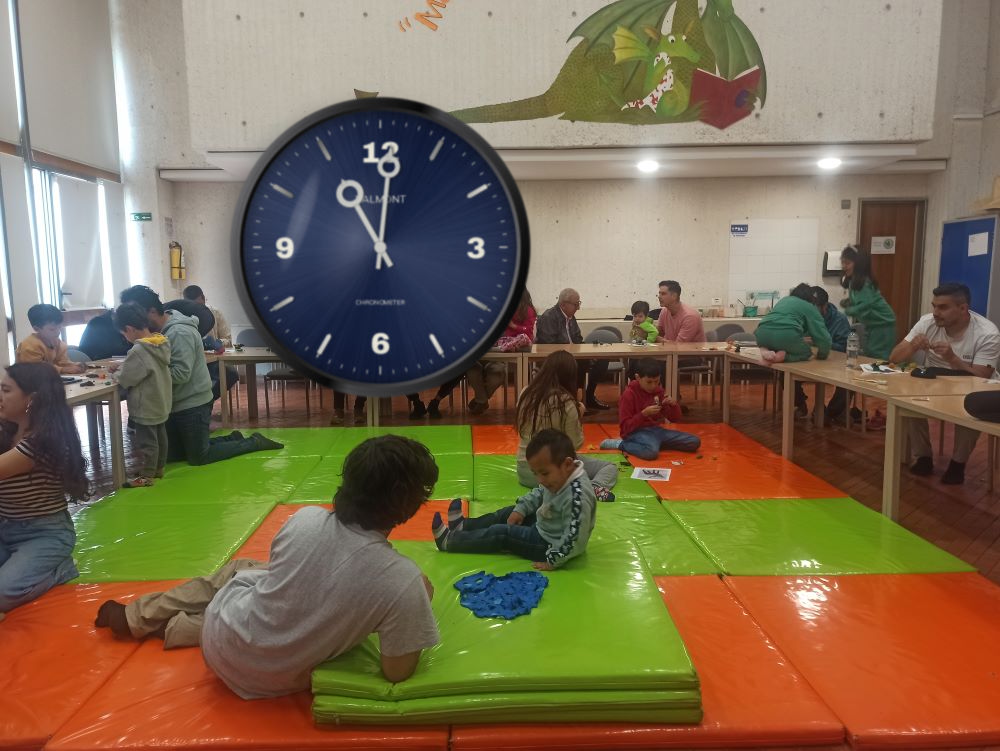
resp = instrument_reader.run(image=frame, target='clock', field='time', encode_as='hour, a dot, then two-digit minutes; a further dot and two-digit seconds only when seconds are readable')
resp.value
11.01
